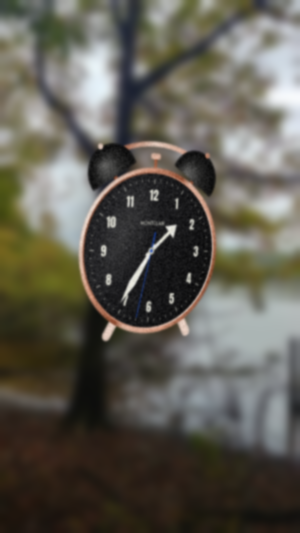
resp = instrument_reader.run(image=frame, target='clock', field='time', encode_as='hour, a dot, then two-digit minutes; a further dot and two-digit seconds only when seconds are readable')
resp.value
1.35.32
